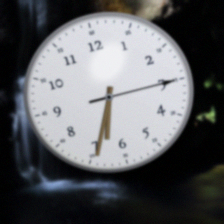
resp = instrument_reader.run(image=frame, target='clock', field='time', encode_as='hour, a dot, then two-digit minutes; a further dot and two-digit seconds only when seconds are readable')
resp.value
6.34.15
